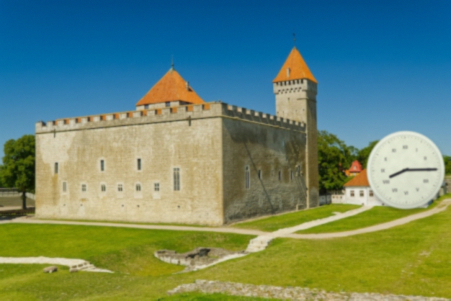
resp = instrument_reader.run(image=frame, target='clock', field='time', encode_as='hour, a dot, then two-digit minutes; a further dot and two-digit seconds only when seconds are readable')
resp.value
8.15
